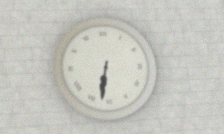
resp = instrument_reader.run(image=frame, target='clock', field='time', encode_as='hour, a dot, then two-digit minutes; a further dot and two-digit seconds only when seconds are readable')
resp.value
6.32
